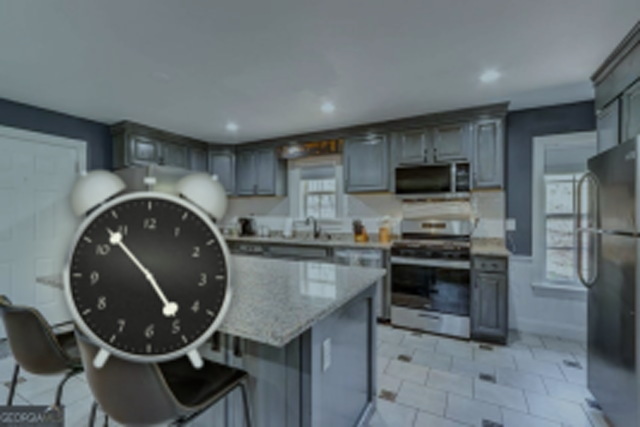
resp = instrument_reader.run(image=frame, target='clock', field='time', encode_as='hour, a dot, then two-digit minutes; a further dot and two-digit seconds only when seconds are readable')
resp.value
4.53
